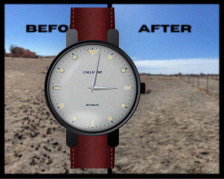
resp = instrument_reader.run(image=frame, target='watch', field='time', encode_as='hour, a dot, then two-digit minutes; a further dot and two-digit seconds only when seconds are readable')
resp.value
3.02
